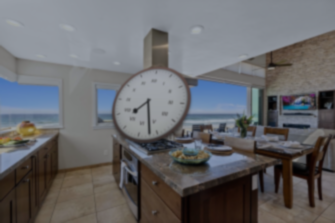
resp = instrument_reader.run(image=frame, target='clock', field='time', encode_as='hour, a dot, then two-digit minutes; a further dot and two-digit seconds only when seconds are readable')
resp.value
7.27
